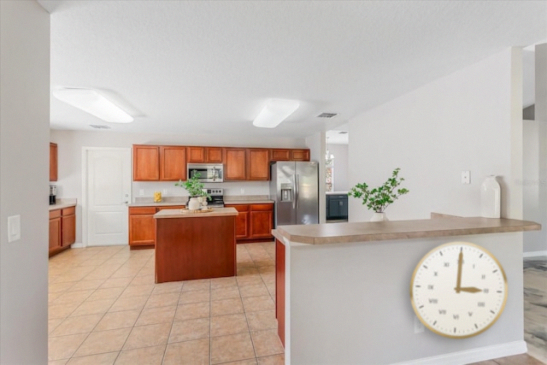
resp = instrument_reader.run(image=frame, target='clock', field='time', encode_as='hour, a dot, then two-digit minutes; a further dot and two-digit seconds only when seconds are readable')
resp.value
3.00
